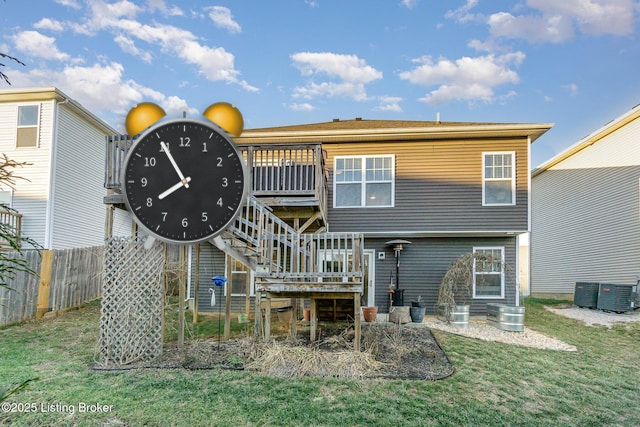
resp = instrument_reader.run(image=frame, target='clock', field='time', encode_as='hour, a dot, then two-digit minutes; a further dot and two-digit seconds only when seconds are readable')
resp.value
7.55
